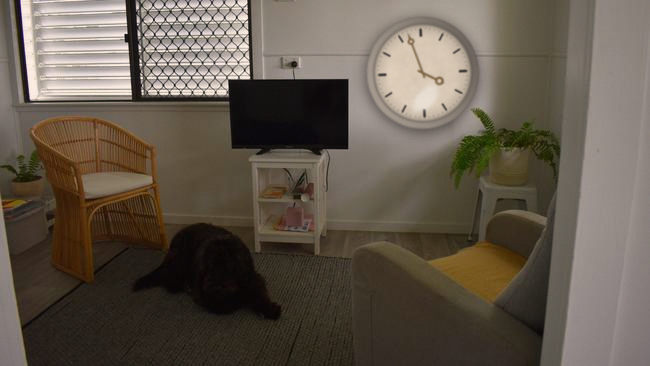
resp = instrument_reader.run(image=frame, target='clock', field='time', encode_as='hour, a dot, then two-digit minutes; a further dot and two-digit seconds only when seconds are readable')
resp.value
3.57
